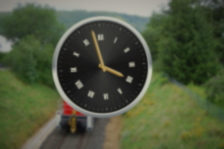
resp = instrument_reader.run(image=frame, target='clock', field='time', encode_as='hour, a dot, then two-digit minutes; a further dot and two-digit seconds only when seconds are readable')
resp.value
3.58
